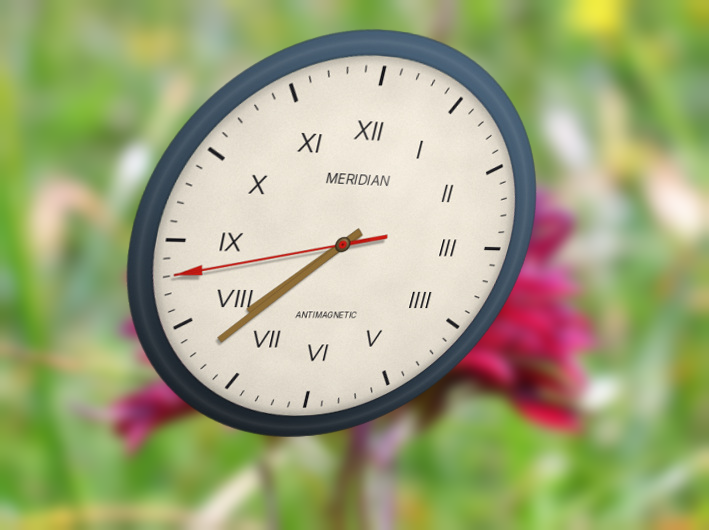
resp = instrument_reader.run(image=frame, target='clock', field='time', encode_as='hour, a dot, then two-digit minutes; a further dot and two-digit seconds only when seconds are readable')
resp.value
7.37.43
